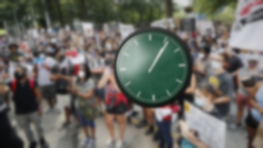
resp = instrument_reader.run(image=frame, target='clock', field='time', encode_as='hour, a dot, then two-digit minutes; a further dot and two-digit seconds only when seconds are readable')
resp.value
1.06
